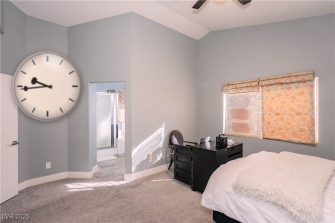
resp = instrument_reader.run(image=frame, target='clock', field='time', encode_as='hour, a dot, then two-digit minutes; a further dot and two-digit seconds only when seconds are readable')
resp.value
9.44
